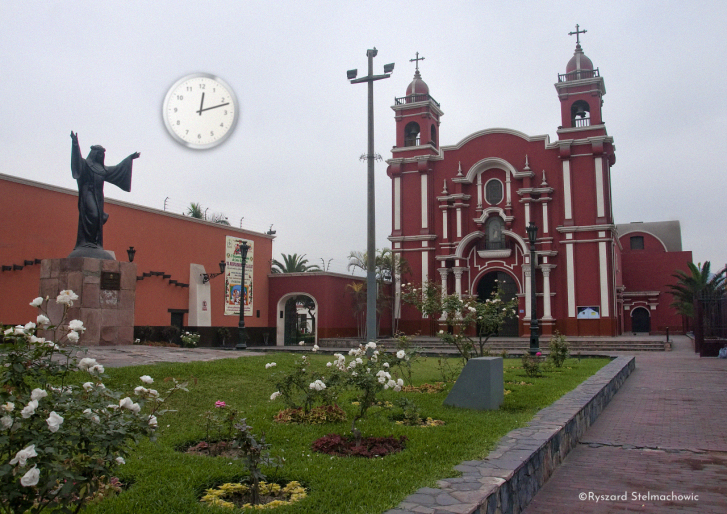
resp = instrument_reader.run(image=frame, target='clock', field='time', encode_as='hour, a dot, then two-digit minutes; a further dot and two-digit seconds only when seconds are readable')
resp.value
12.12
